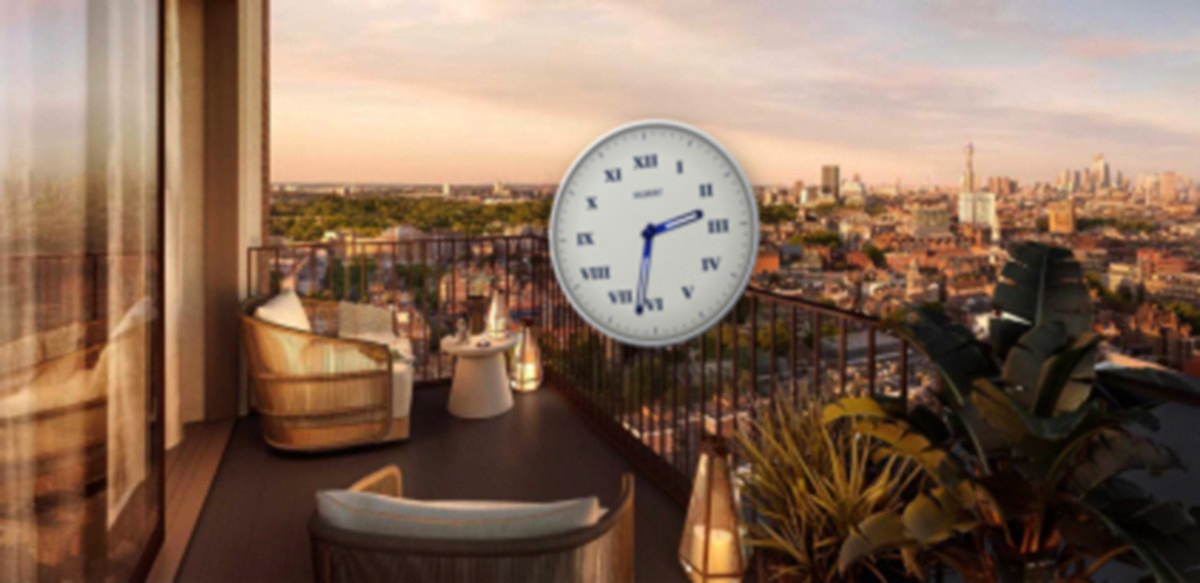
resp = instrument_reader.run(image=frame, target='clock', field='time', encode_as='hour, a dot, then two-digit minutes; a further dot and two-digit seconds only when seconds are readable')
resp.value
2.32
